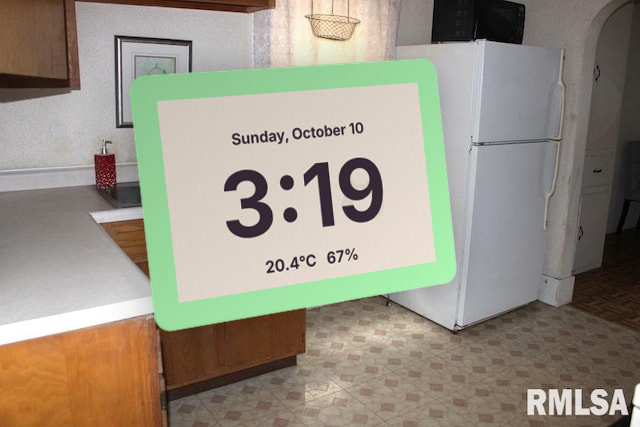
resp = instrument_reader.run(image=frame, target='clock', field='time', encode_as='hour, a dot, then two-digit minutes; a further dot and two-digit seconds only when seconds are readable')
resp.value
3.19
